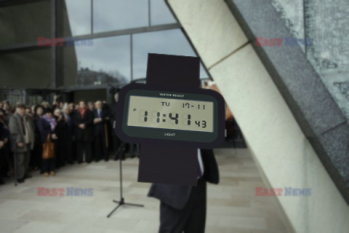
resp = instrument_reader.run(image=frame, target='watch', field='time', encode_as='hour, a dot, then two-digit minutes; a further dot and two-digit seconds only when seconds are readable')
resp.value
11.41.43
